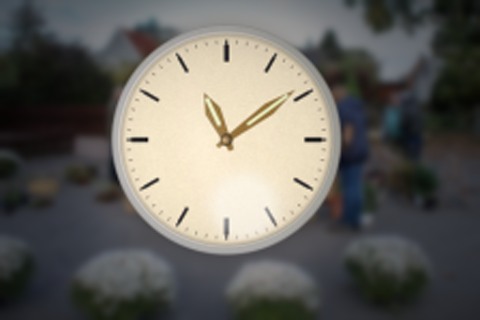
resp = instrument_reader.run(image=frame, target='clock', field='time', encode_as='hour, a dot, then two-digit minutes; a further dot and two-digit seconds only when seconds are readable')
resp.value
11.09
